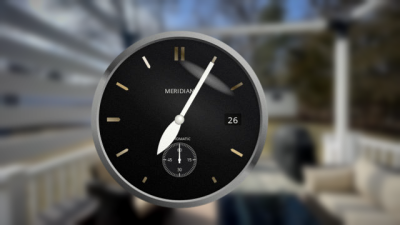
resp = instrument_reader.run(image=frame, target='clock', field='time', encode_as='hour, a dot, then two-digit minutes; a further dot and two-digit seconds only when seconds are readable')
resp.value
7.05
